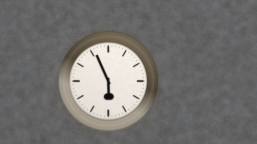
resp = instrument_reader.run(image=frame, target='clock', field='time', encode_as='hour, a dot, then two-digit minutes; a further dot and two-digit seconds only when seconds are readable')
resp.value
5.56
